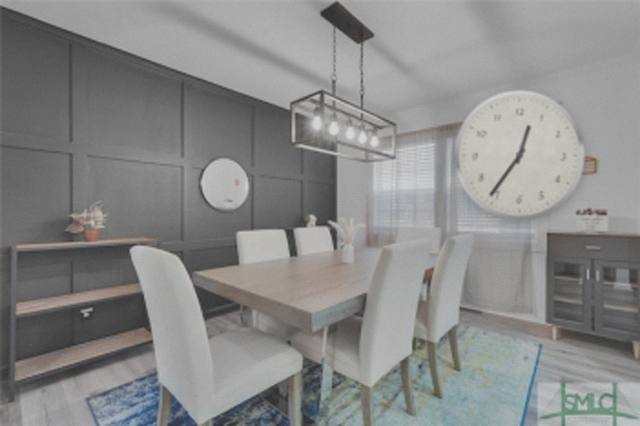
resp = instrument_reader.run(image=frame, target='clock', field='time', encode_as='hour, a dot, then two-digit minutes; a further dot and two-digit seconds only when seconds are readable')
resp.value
12.36
